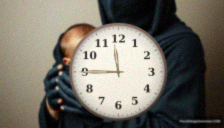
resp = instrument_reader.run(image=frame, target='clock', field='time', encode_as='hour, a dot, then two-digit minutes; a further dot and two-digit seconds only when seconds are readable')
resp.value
11.45
